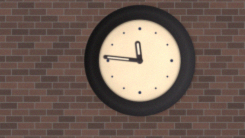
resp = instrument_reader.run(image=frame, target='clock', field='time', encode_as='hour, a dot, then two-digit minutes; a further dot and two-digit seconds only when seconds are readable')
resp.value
11.46
